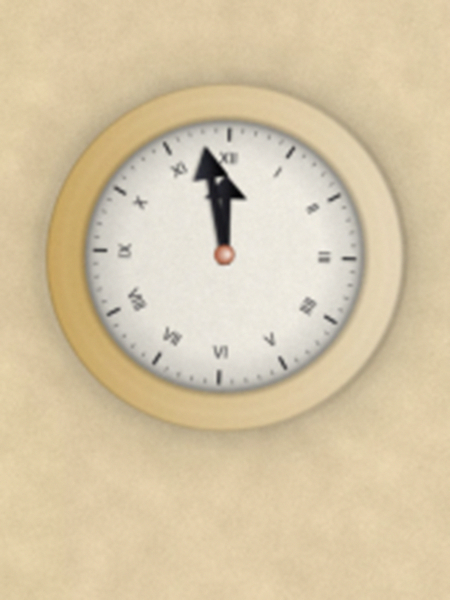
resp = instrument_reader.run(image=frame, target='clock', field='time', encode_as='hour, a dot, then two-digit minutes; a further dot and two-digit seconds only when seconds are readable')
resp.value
11.58
